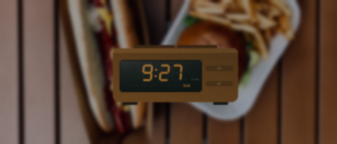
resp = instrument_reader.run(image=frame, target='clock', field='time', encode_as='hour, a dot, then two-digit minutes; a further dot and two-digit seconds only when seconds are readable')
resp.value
9.27
